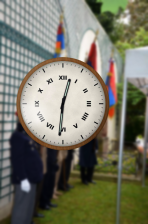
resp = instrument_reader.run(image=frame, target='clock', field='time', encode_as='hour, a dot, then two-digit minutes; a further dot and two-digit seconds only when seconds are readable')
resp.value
12.31
